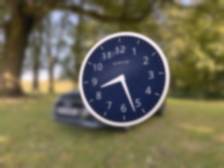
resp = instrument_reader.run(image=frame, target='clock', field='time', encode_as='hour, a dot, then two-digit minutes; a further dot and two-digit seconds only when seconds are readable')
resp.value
8.27
